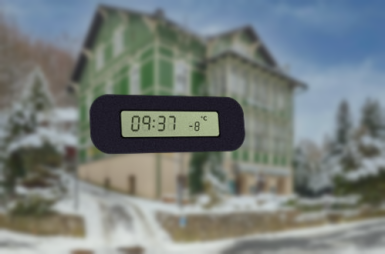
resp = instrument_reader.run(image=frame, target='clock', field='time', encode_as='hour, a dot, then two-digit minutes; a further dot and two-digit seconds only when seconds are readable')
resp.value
9.37
